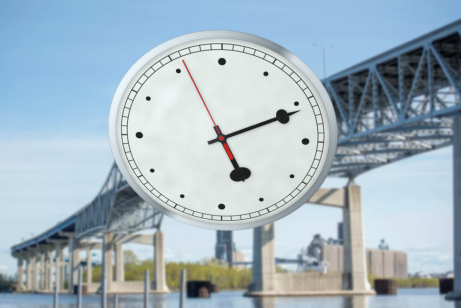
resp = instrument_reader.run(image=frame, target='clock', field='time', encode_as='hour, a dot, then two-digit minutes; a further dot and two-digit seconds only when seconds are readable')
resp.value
5.10.56
